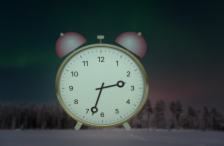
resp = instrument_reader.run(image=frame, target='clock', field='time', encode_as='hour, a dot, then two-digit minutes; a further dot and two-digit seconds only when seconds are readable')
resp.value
2.33
